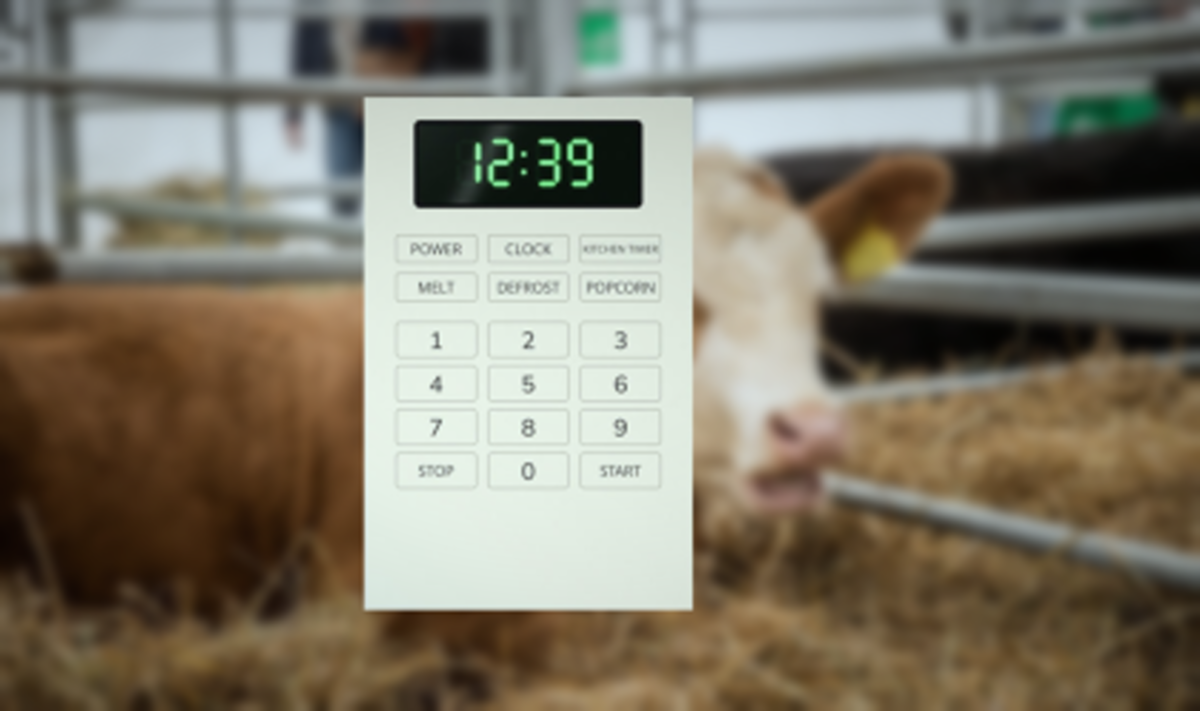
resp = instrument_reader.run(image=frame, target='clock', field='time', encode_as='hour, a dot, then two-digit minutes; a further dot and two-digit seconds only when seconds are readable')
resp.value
12.39
